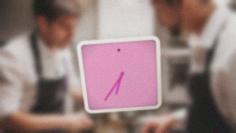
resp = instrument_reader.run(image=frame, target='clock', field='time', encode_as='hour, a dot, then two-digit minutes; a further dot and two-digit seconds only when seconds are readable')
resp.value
6.36
